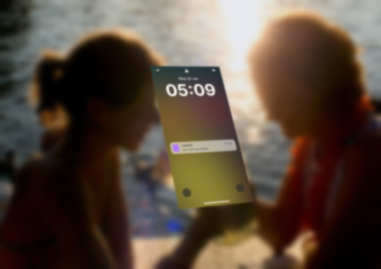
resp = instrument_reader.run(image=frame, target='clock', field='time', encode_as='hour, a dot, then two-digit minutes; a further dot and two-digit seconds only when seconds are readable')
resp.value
5.09
